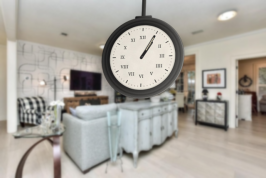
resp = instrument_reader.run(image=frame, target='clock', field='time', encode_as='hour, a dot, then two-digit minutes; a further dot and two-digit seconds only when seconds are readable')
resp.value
1.05
